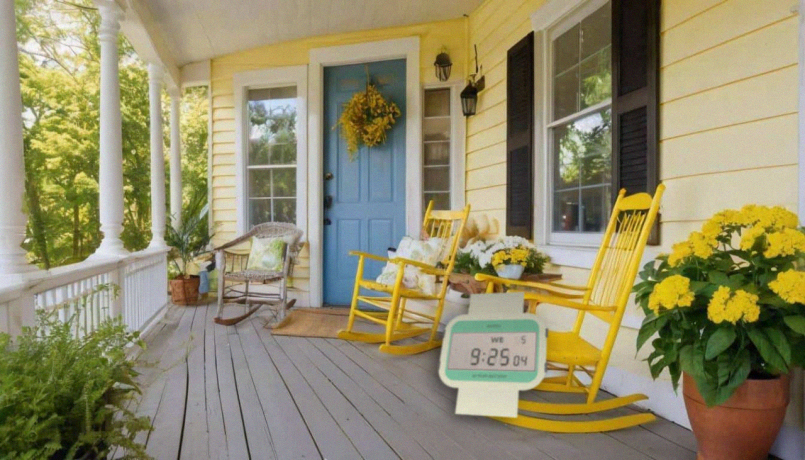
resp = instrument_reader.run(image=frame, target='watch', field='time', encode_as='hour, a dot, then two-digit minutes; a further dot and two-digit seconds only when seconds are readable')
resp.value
9.25.04
